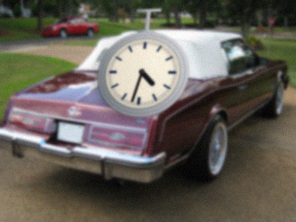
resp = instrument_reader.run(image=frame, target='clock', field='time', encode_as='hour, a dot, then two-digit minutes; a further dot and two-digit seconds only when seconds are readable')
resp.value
4.32
